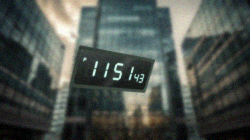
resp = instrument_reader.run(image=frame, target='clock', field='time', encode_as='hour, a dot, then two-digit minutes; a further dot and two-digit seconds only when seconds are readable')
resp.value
11.51.43
